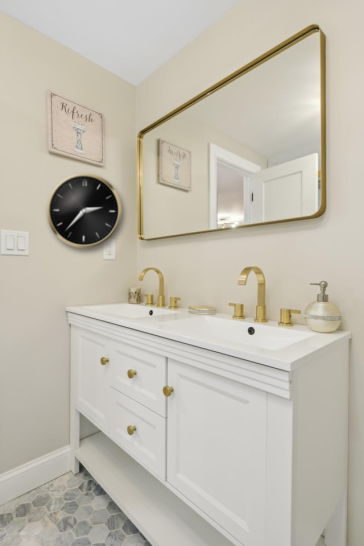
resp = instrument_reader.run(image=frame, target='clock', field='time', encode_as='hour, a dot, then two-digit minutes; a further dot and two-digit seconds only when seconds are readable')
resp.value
2.37
